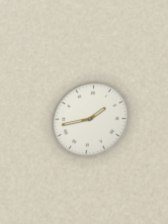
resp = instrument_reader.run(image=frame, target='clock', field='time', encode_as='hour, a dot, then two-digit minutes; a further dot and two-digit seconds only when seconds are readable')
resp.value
1.43
